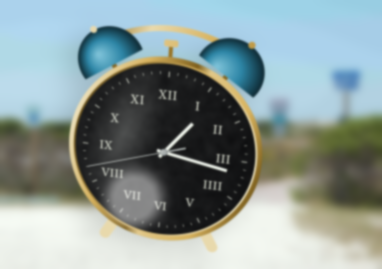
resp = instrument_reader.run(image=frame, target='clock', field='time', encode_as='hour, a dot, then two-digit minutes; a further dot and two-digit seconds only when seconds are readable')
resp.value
1.16.42
